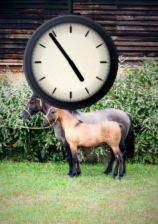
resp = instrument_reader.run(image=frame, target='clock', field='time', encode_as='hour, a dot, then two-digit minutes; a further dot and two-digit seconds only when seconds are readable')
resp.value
4.54
